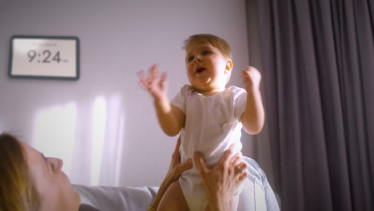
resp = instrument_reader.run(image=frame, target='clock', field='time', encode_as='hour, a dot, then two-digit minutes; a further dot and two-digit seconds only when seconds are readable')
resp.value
9.24
